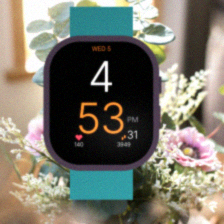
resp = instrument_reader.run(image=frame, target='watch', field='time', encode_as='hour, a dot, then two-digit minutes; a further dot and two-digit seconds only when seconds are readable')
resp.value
4.53.31
